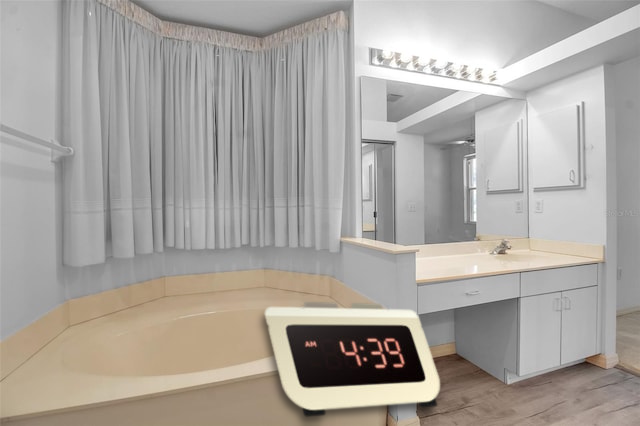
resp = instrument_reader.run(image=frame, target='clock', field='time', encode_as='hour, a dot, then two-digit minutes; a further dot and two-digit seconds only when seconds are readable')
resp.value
4.39
